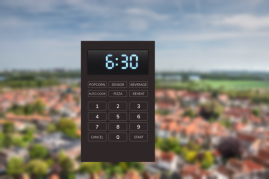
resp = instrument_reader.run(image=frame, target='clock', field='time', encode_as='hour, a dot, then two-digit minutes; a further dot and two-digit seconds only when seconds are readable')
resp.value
6.30
